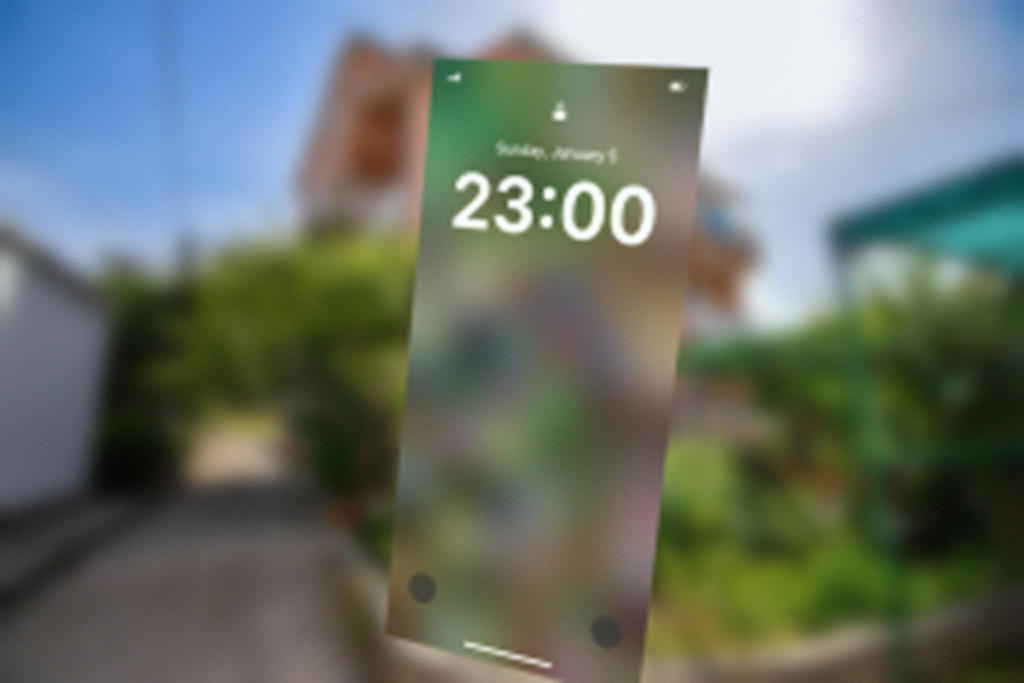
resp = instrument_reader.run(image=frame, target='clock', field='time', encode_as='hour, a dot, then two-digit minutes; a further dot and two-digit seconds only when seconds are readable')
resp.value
23.00
